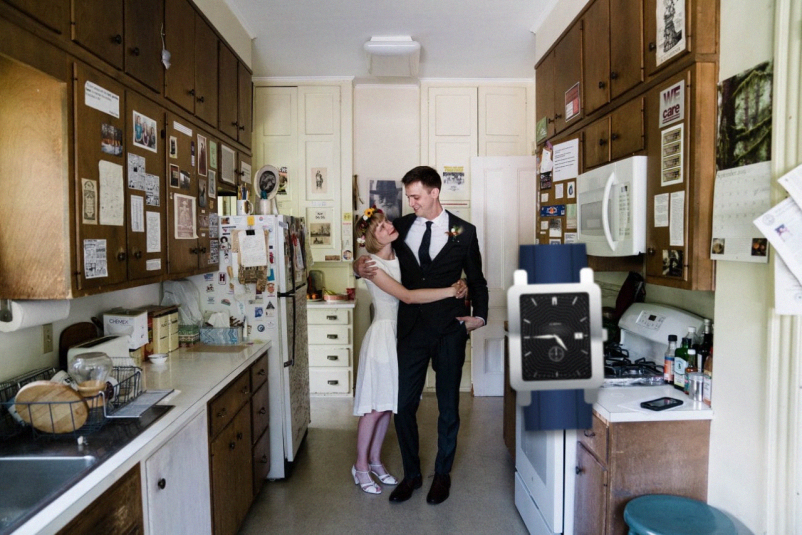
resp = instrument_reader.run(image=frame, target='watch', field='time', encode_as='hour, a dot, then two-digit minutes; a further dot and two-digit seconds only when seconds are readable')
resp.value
4.45
